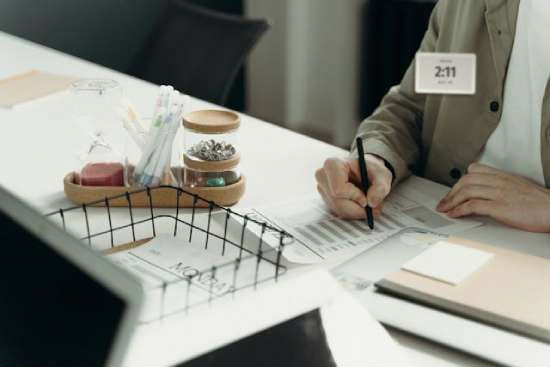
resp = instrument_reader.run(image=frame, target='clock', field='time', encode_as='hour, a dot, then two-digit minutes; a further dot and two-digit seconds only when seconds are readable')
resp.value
2.11
